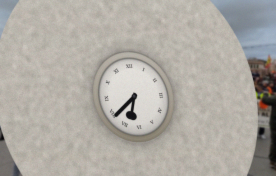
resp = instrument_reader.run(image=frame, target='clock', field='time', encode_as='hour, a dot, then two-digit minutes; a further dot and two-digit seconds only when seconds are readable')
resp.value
6.39
